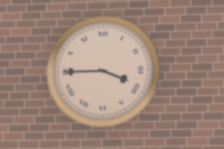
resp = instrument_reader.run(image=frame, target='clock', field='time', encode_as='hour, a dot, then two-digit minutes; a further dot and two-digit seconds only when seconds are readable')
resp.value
3.45
